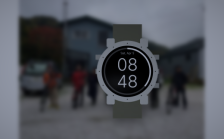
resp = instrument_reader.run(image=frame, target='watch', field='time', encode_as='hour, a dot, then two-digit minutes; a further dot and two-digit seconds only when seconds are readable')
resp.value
8.48
